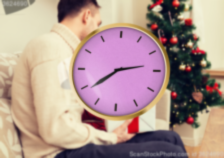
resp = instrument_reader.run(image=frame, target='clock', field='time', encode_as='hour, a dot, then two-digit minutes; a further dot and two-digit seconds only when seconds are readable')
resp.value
2.39
